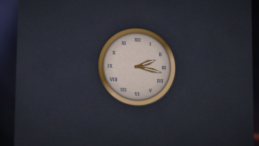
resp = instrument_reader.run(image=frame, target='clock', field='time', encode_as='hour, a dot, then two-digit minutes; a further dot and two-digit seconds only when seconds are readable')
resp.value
2.17
